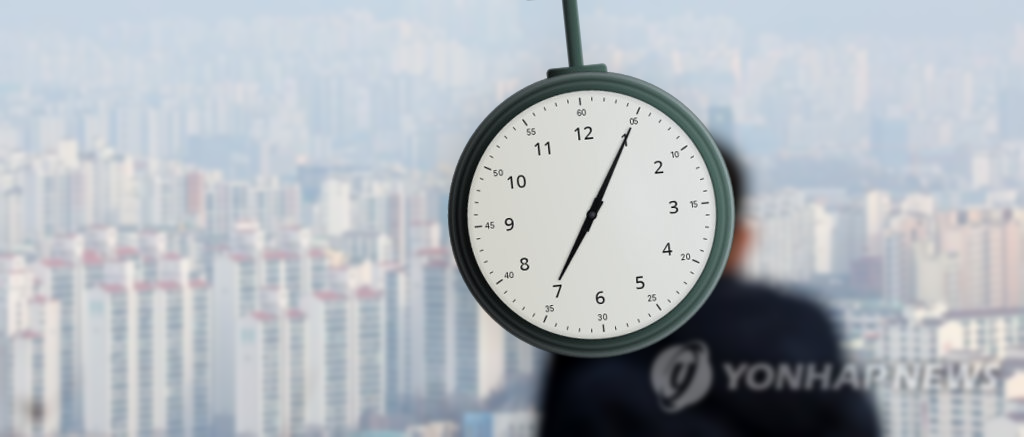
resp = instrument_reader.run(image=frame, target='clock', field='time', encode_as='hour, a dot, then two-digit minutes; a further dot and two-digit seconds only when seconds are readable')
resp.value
7.05
